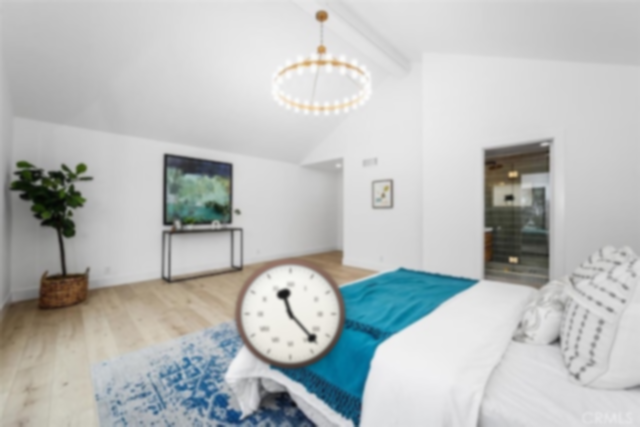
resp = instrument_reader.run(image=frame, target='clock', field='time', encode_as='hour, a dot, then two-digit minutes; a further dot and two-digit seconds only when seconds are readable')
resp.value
11.23
